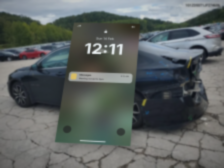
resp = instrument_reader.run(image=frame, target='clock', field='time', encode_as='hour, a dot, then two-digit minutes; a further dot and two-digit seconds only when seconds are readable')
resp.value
12.11
